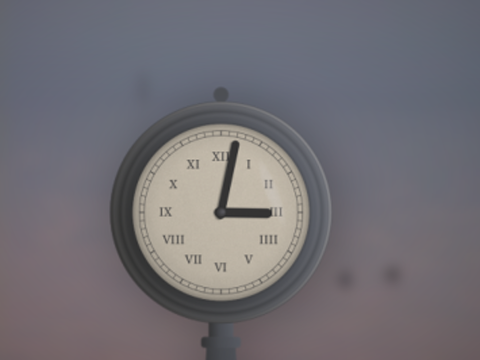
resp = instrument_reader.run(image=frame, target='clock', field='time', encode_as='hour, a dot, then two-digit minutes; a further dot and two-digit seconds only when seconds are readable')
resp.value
3.02
